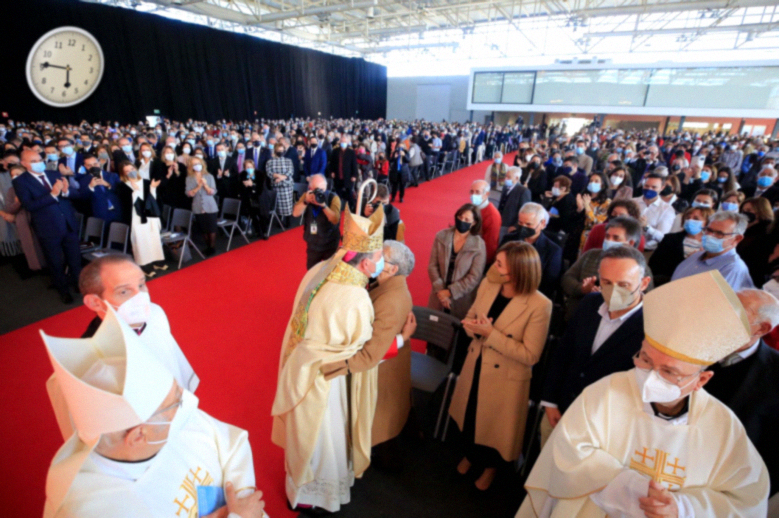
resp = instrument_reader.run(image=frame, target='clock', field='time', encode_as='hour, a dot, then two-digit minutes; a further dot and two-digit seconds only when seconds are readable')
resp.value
5.46
